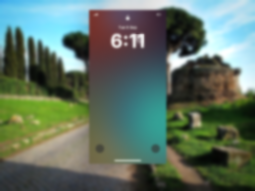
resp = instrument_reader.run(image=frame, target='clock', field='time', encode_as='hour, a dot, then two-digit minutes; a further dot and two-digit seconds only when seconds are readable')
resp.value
6.11
